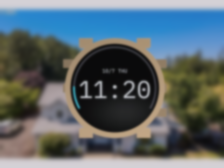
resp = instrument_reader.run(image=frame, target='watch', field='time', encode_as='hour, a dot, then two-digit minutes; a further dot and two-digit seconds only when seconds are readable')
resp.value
11.20
